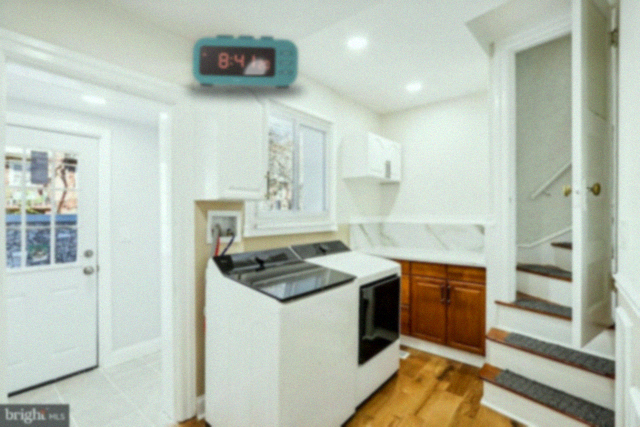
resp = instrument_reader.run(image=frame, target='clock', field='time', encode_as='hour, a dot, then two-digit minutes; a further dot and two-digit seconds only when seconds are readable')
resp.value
8.41
